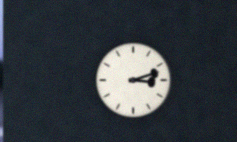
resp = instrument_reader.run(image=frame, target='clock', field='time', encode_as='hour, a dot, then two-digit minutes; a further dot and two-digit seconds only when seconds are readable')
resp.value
3.12
